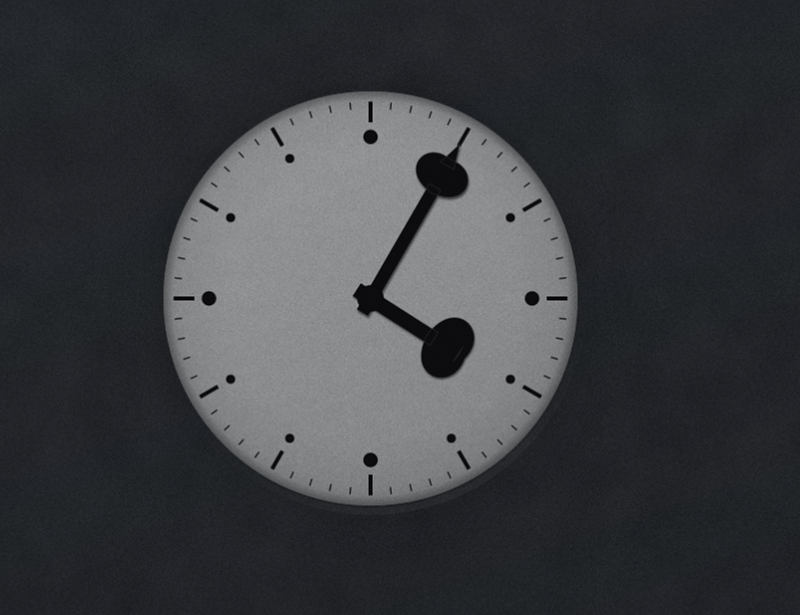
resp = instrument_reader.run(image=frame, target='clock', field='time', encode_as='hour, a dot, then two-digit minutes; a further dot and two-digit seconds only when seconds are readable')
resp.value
4.05
